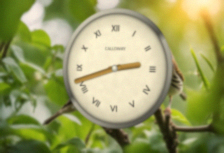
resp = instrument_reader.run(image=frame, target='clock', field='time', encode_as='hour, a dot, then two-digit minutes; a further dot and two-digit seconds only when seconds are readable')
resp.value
2.42
